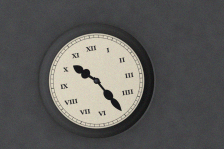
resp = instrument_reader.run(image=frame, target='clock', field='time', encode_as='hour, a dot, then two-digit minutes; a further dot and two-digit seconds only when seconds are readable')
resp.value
10.25
